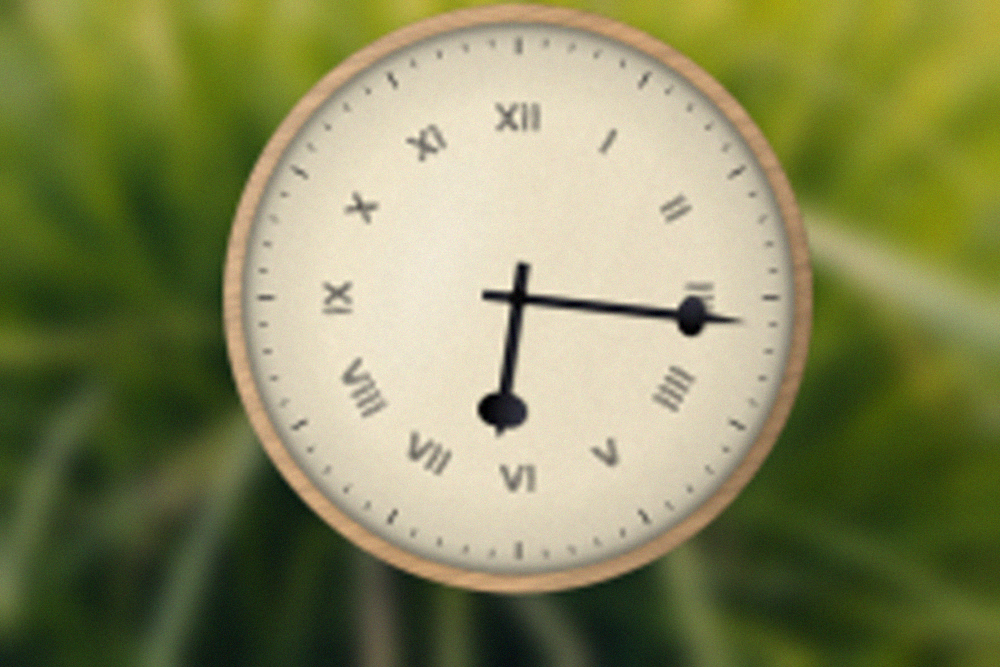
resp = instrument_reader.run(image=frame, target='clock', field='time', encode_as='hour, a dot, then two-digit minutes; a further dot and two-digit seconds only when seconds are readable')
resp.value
6.16
